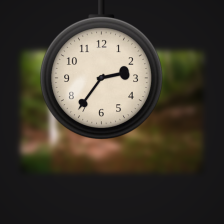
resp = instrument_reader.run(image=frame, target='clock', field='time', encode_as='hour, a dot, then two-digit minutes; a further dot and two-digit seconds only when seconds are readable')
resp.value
2.36
